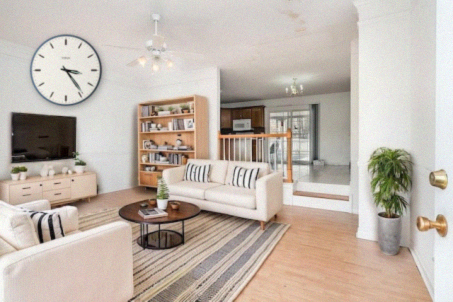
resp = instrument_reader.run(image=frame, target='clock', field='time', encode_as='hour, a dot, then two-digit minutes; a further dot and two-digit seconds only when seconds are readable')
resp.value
3.24
